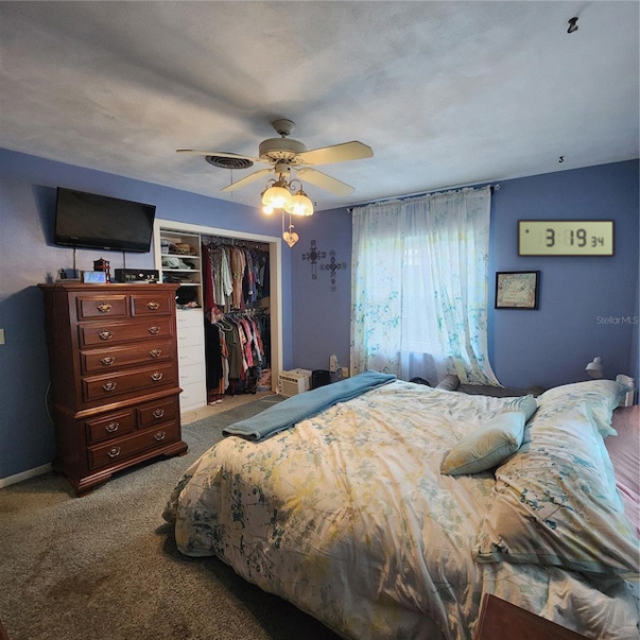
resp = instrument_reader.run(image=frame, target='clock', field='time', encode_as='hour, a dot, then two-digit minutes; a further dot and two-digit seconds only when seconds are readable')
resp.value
3.19.34
